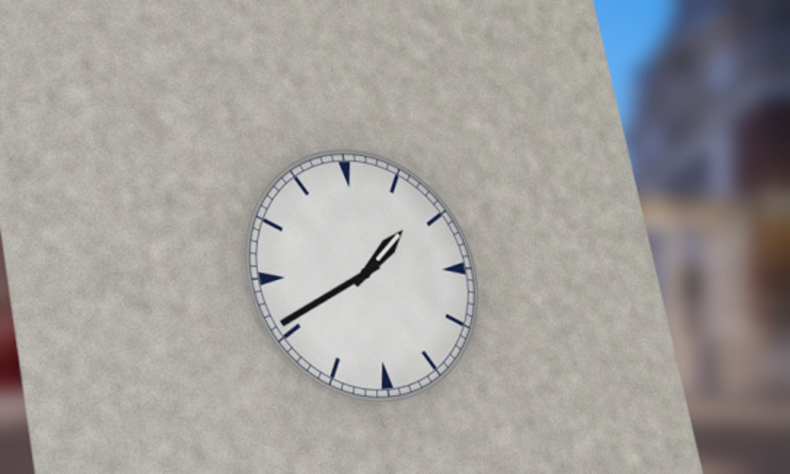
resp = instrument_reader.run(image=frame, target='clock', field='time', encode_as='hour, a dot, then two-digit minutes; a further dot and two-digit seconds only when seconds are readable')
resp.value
1.41
